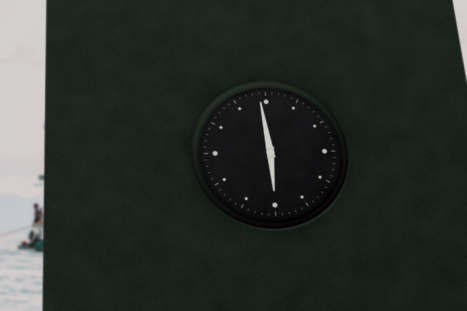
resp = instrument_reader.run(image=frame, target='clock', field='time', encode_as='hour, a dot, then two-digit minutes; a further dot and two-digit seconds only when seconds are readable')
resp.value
5.59
